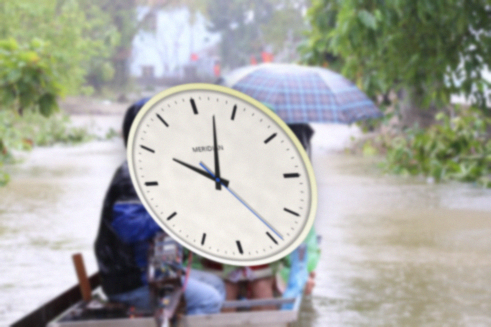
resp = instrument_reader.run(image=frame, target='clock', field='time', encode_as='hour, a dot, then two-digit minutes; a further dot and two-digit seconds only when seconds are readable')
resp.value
10.02.24
